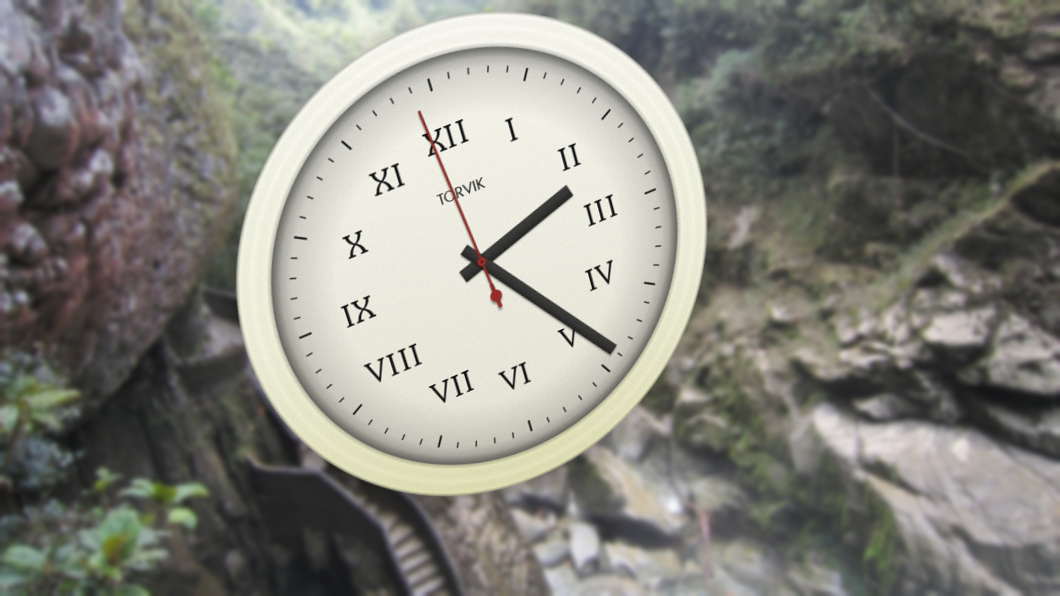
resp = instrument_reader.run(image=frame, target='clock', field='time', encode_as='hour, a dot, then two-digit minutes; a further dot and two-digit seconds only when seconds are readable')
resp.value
2.23.59
